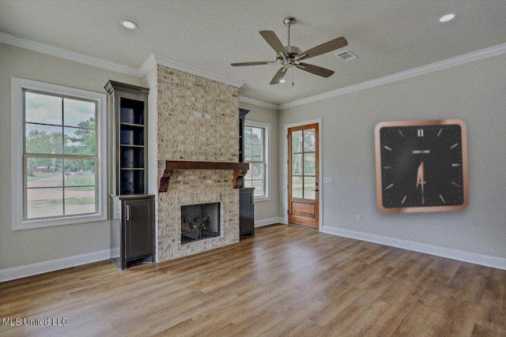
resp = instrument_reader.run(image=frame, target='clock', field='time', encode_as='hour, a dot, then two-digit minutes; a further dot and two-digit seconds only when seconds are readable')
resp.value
6.30
